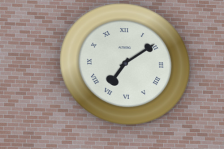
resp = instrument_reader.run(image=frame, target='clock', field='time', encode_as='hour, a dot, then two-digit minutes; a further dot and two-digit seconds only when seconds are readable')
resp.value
7.09
